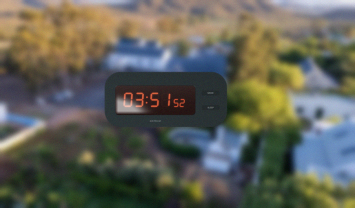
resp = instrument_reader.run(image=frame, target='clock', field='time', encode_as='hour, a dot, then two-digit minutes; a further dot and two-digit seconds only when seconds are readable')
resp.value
3.51.52
